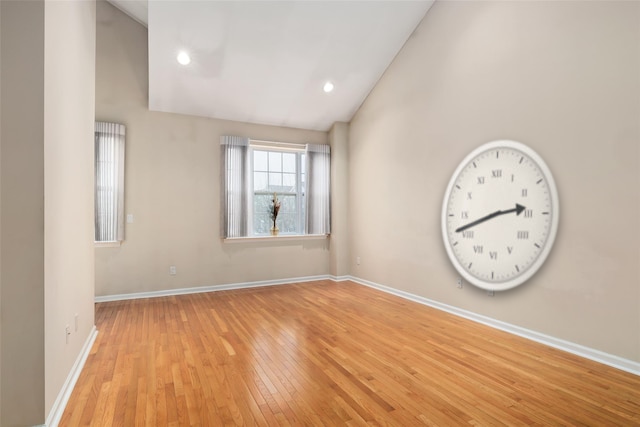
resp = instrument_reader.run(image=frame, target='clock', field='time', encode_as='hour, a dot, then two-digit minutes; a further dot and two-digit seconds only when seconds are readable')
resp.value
2.42
